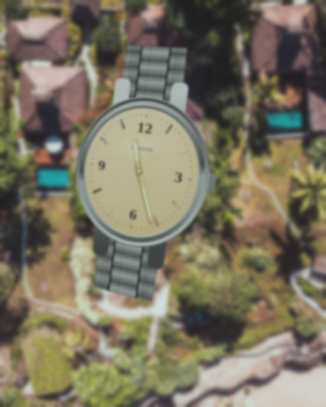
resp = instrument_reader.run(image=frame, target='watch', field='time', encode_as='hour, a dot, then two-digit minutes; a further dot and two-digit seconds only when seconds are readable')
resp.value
11.26
